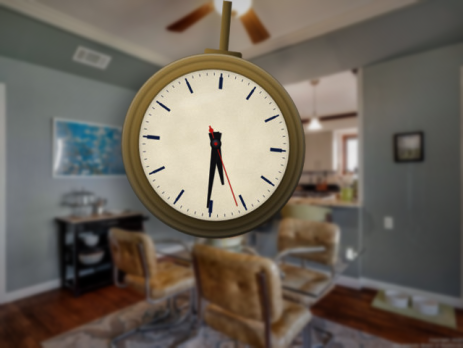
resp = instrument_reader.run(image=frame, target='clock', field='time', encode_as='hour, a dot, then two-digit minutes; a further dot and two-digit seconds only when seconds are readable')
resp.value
5.30.26
